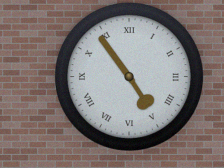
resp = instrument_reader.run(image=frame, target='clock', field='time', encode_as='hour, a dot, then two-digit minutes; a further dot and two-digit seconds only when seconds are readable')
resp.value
4.54
